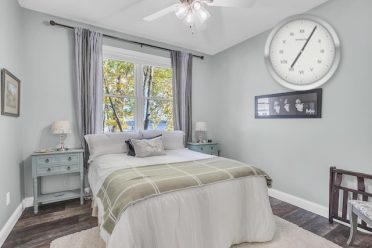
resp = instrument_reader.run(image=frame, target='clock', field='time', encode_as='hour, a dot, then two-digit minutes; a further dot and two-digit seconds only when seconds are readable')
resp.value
7.05
